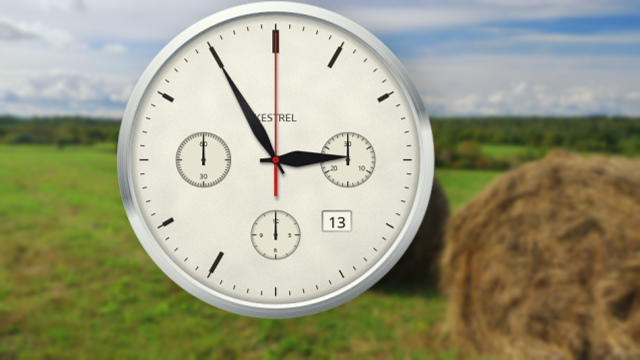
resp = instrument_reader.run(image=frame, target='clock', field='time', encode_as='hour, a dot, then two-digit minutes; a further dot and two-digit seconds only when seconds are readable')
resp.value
2.55
